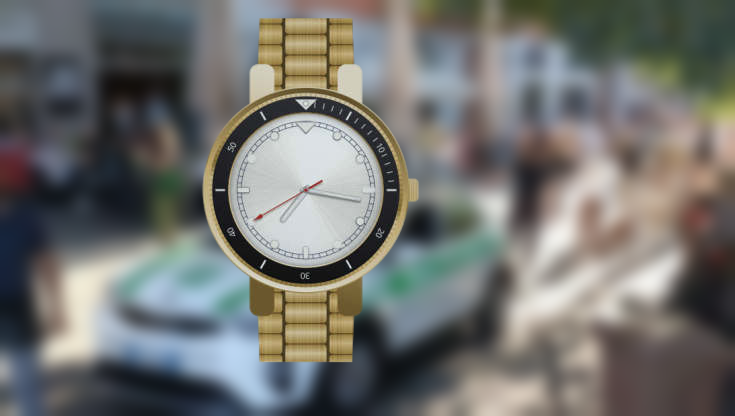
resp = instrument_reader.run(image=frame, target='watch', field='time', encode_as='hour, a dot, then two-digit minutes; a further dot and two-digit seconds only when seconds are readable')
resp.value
7.16.40
